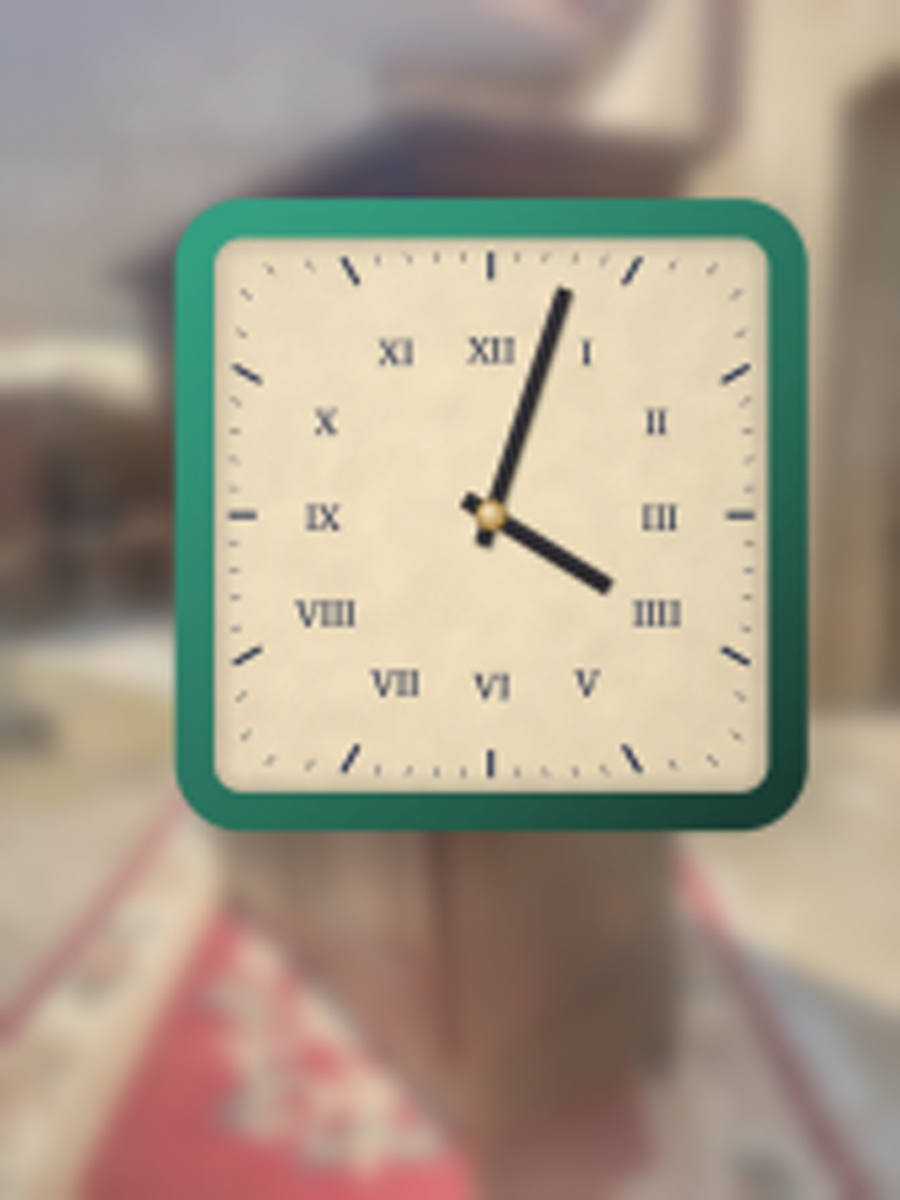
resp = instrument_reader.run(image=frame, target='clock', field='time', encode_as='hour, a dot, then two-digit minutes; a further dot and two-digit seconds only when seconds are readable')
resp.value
4.03
